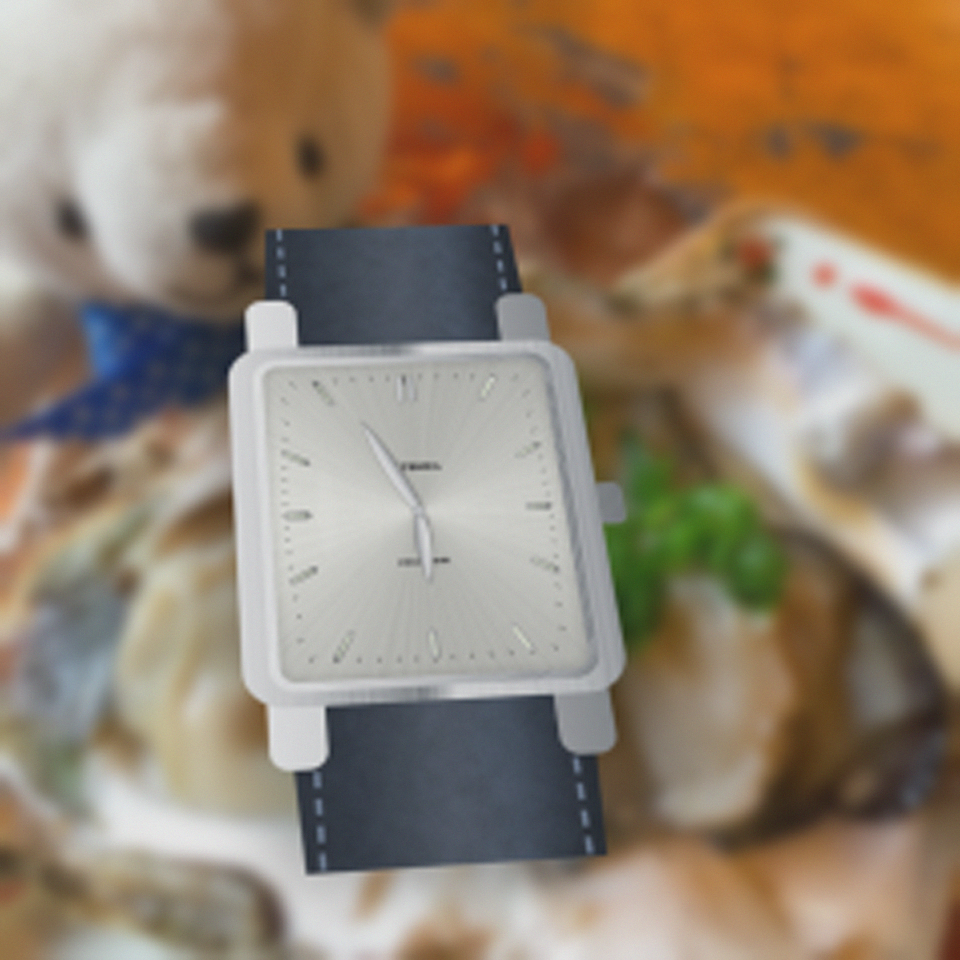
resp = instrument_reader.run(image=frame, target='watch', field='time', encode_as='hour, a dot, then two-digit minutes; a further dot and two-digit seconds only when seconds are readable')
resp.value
5.56
